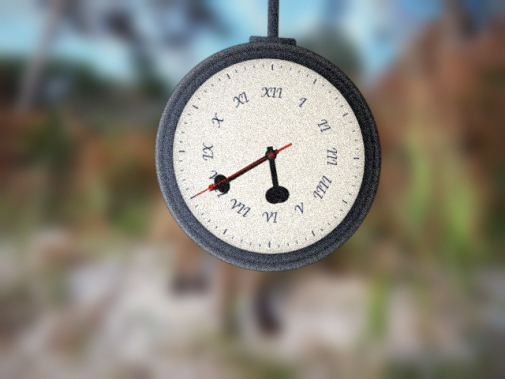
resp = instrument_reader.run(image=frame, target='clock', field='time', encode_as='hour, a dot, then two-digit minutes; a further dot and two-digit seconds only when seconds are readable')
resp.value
5.39.40
